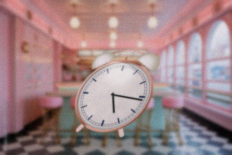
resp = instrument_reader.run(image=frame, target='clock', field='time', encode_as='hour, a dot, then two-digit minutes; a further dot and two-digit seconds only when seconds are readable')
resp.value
5.16
